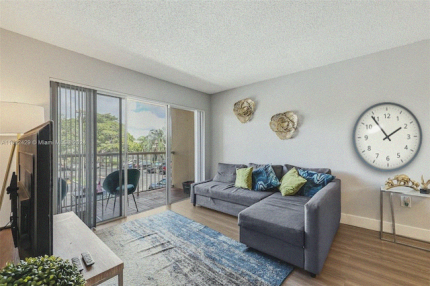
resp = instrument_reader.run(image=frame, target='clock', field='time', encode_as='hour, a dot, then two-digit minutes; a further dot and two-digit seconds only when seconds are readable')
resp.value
1.54
